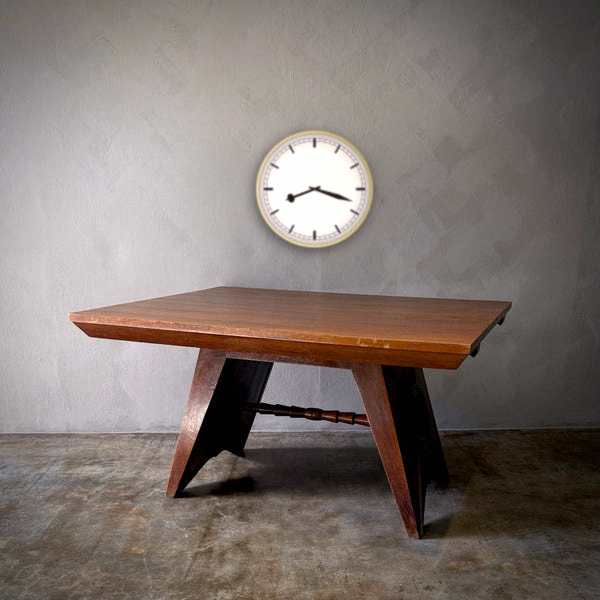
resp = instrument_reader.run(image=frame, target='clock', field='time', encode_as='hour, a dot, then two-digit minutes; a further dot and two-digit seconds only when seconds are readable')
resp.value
8.18
